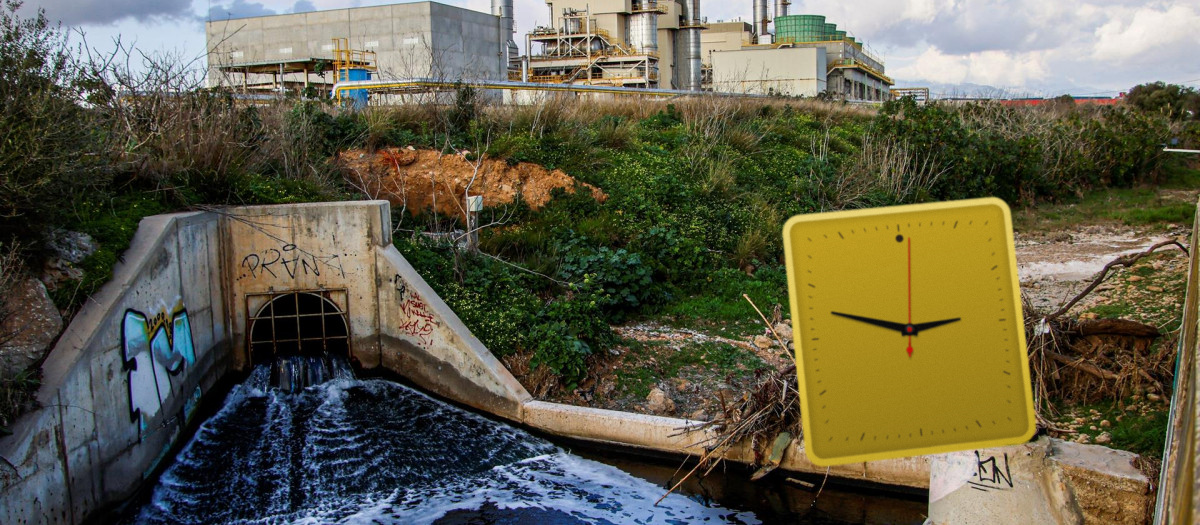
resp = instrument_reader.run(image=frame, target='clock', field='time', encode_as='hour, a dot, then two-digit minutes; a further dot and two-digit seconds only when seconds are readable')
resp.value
2.48.01
